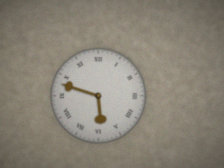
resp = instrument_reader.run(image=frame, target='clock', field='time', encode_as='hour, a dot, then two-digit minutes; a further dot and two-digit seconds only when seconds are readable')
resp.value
5.48
